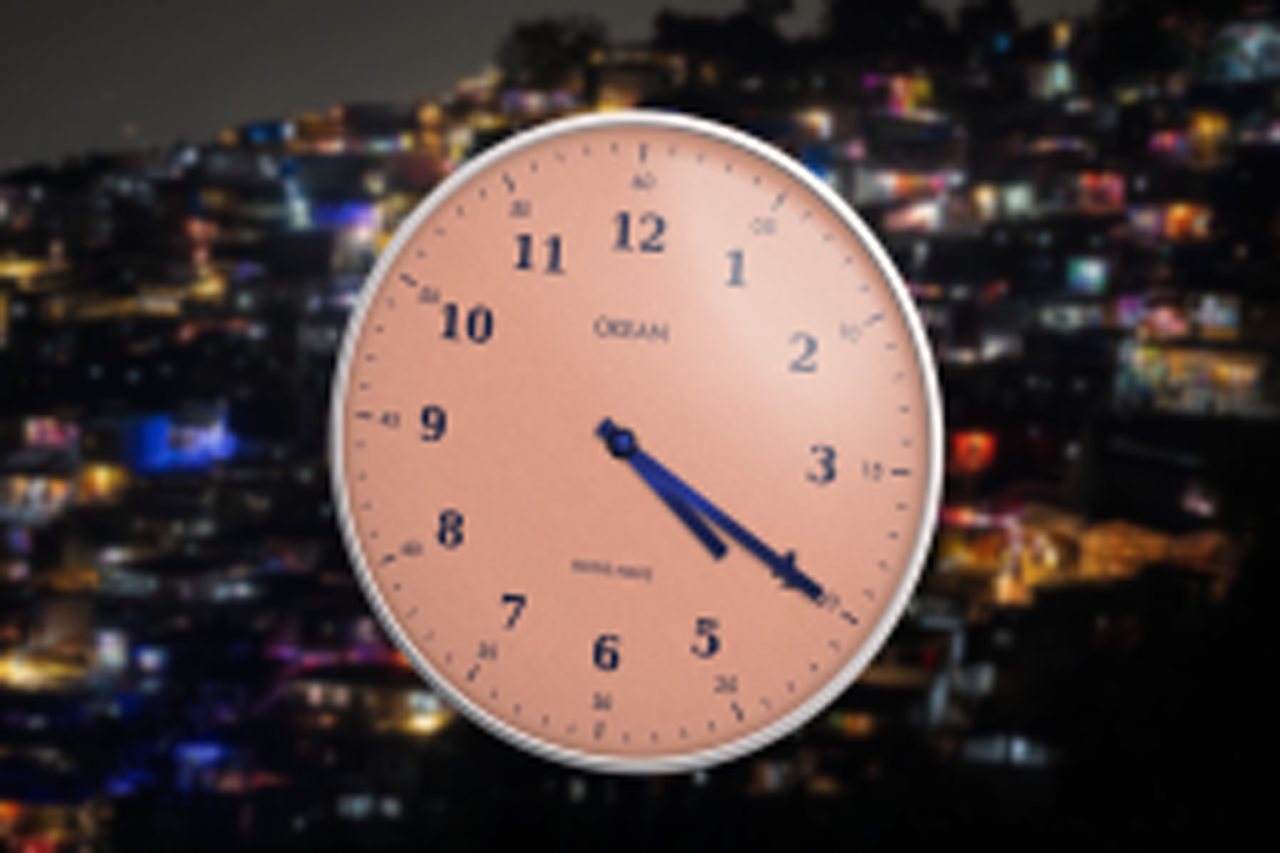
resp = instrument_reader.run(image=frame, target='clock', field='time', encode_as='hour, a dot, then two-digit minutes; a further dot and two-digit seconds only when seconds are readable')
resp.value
4.20
